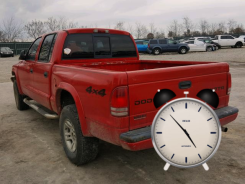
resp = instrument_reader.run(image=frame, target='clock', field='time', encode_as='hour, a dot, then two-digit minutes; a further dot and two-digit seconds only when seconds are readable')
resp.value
4.53
